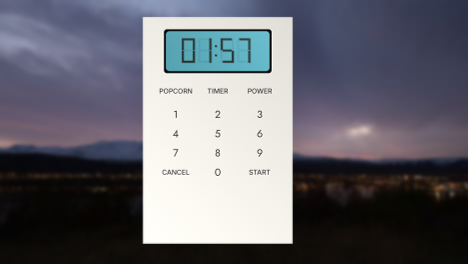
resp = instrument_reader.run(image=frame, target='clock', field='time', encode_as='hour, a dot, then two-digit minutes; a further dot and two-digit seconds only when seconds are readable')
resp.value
1.57
